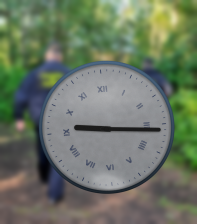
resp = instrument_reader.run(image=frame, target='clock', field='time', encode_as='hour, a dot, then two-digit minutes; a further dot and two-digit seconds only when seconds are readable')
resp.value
9.16
